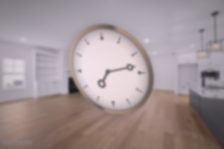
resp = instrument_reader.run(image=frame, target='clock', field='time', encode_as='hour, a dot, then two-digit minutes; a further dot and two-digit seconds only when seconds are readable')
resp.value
7.13
